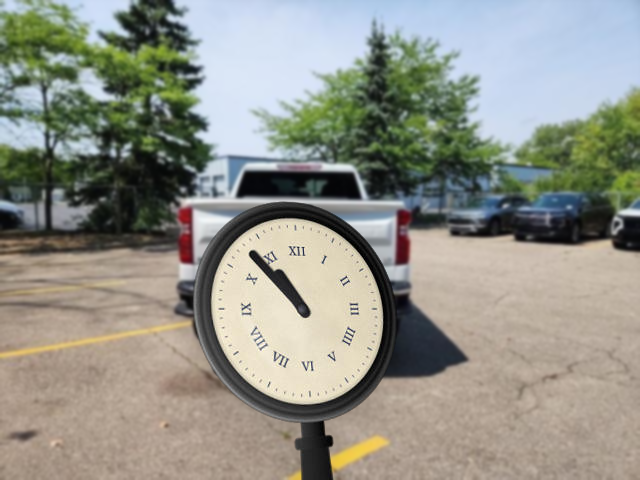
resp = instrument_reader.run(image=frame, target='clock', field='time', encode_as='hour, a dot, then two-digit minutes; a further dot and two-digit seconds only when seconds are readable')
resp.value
10.53
